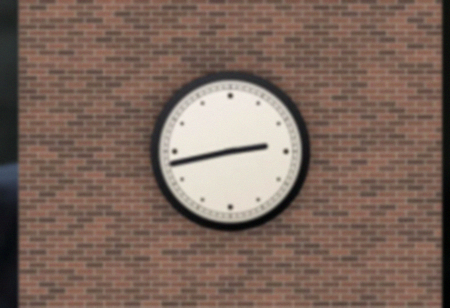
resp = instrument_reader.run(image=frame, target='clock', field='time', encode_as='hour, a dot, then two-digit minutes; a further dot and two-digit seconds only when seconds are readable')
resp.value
2.43
